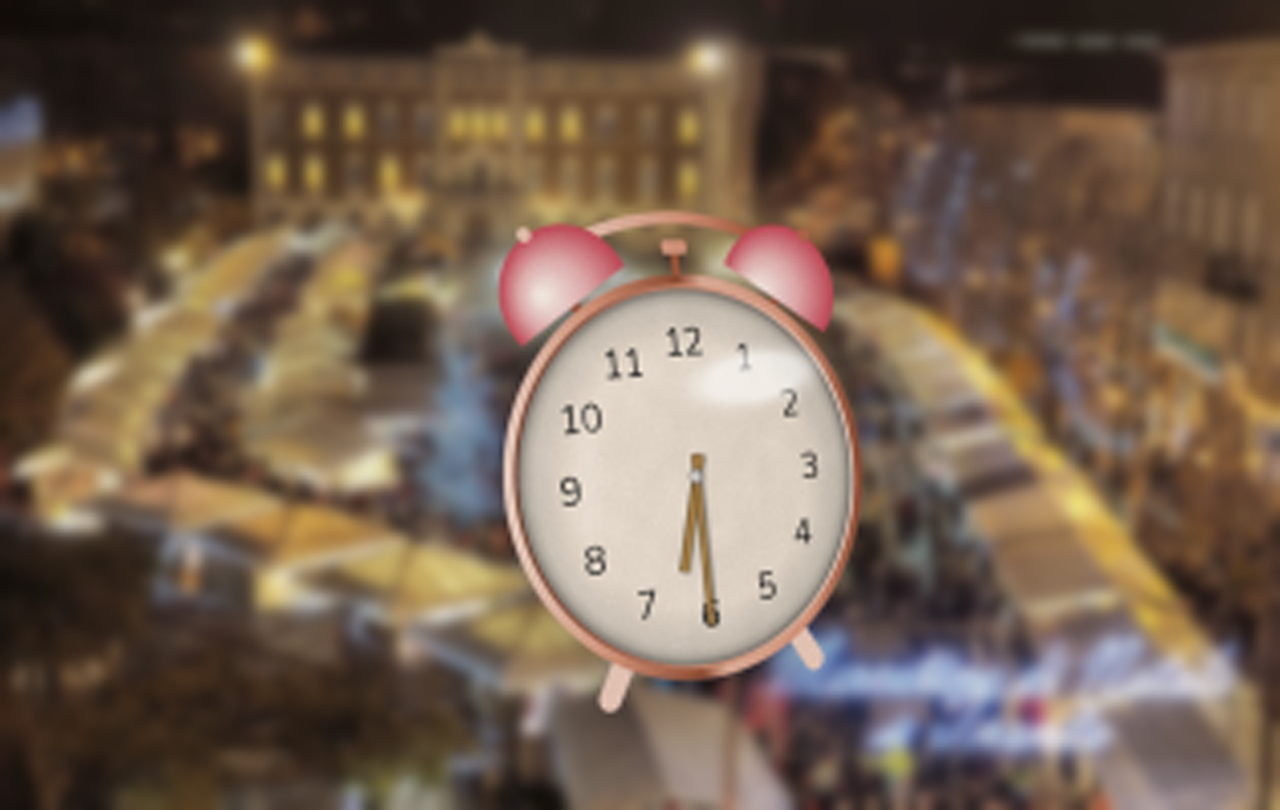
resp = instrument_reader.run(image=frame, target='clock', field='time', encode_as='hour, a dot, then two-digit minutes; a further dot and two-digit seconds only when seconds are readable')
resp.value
6.30
